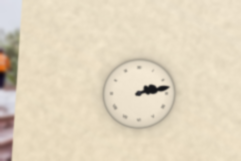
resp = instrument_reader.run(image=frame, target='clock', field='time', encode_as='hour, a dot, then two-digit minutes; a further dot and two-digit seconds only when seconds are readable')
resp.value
2.13
